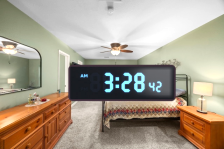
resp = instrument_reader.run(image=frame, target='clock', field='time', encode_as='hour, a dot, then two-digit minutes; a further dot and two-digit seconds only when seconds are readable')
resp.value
3.28.42
